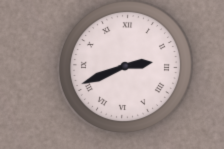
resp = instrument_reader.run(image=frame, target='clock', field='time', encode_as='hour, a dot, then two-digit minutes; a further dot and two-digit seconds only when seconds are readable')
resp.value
2.41
